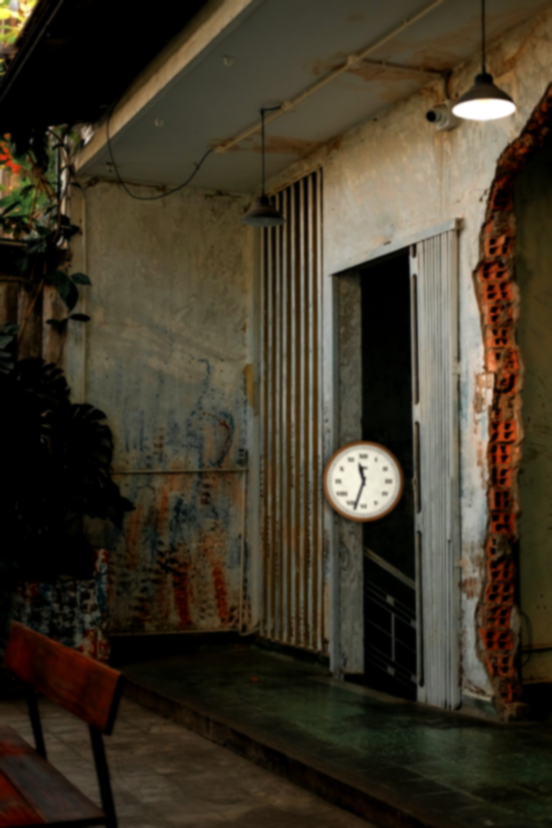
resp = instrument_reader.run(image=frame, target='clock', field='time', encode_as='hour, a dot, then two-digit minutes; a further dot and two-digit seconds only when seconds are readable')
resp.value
11.33
